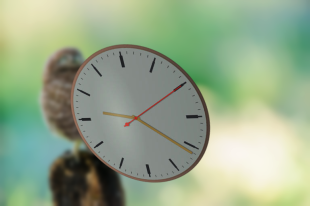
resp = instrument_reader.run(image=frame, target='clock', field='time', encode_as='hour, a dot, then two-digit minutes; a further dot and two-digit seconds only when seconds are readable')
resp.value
9.21.10
